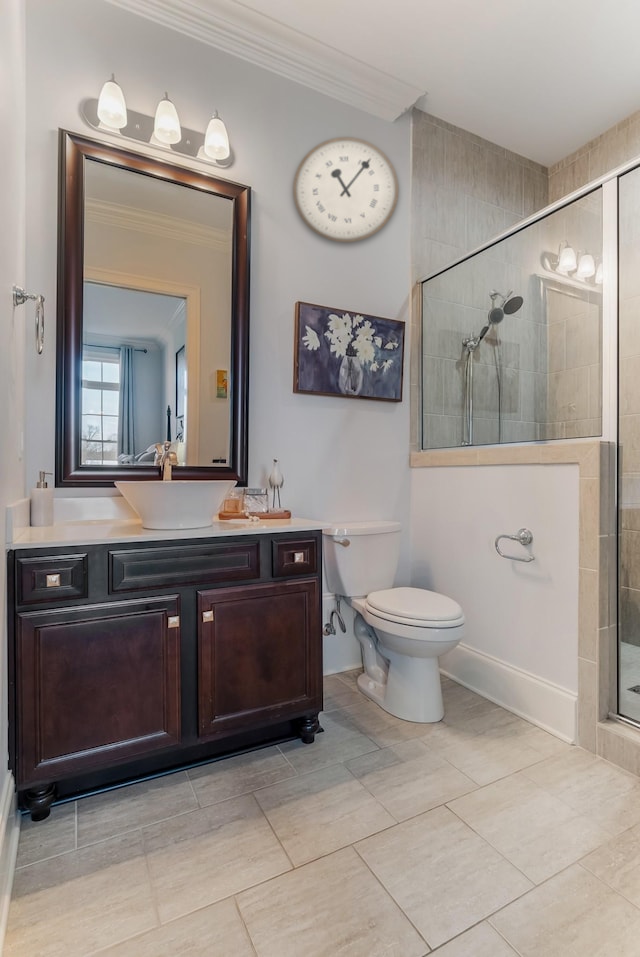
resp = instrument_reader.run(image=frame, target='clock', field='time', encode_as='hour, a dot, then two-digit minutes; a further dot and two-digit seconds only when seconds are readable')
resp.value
11.07
